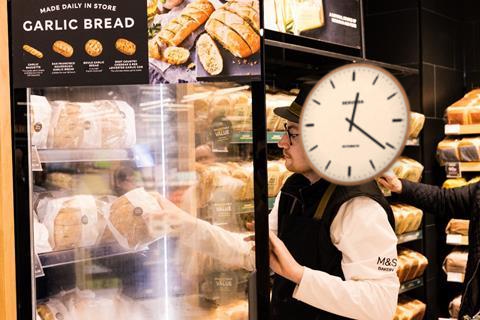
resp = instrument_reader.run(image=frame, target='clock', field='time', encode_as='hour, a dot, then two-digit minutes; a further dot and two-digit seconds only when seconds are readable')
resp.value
12.21
